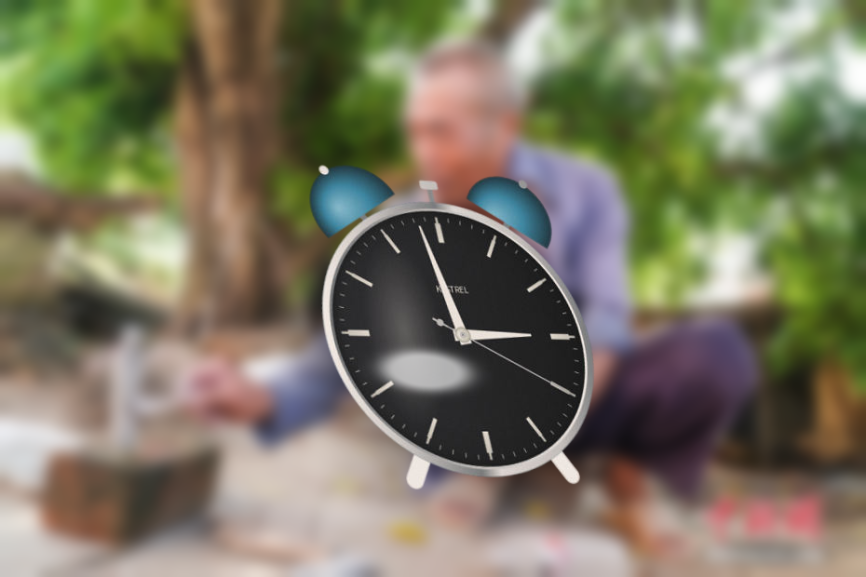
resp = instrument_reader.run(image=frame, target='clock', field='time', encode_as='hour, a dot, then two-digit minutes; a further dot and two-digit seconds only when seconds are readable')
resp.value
2.58.20
